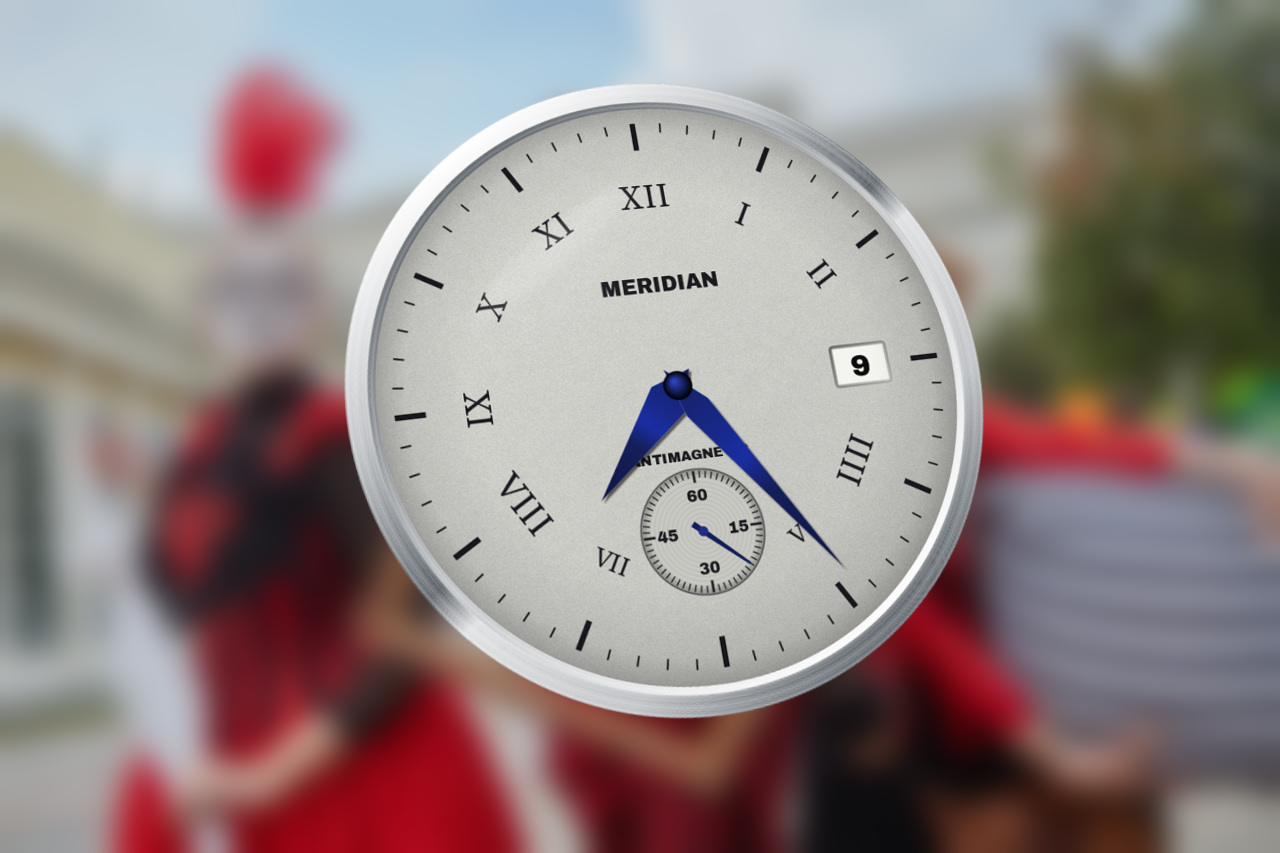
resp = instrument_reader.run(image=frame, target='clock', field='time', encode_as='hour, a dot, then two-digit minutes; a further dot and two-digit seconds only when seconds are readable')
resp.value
7.24.22
